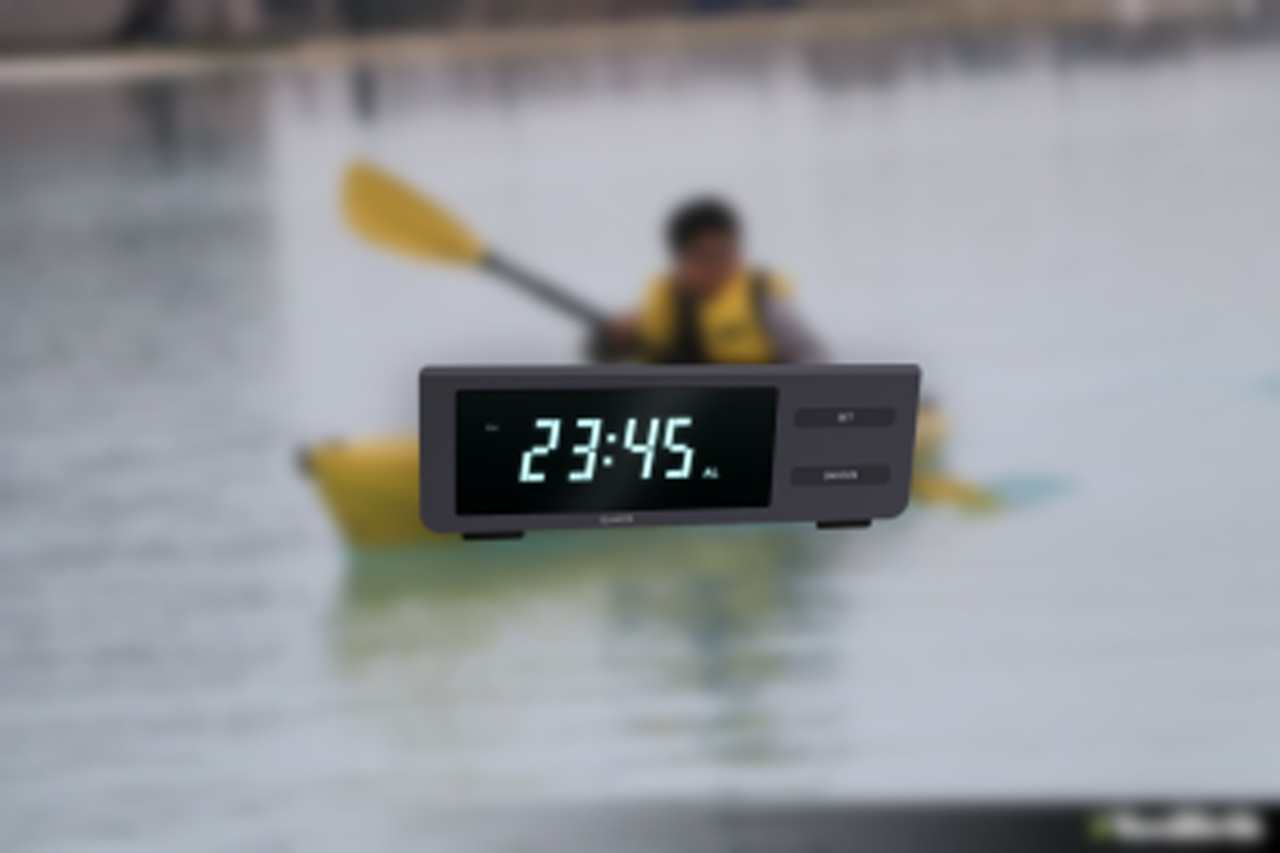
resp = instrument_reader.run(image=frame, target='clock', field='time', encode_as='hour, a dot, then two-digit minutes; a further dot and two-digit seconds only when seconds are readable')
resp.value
23.45
